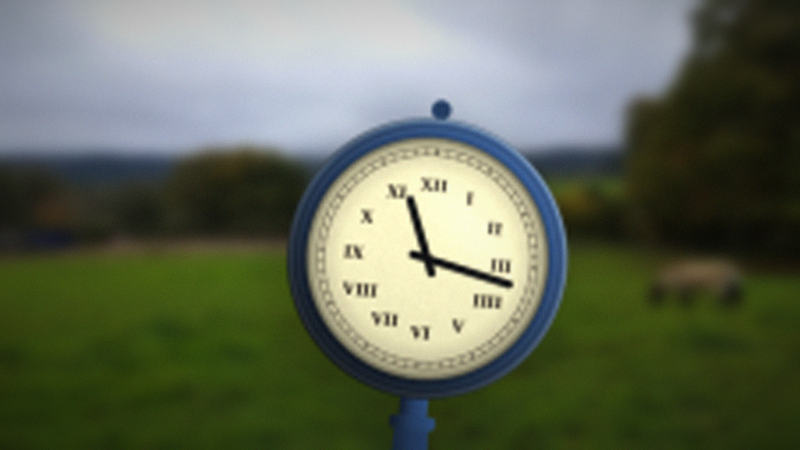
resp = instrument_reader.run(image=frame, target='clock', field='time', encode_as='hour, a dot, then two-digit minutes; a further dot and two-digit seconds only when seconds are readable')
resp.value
11.17
